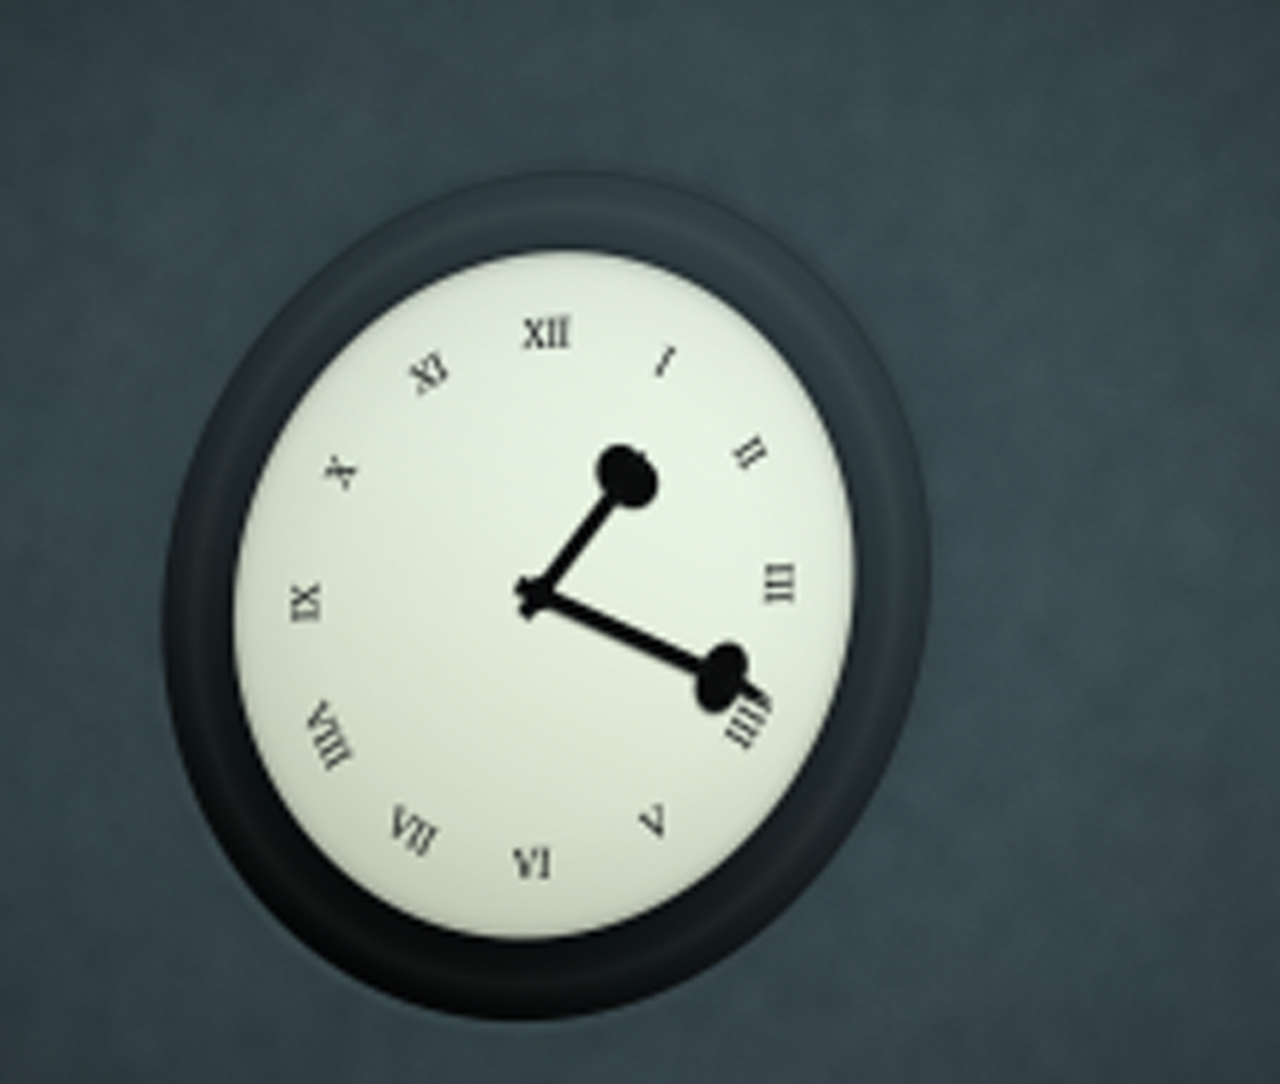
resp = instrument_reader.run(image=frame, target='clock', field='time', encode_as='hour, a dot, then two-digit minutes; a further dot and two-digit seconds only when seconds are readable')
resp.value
1.19
